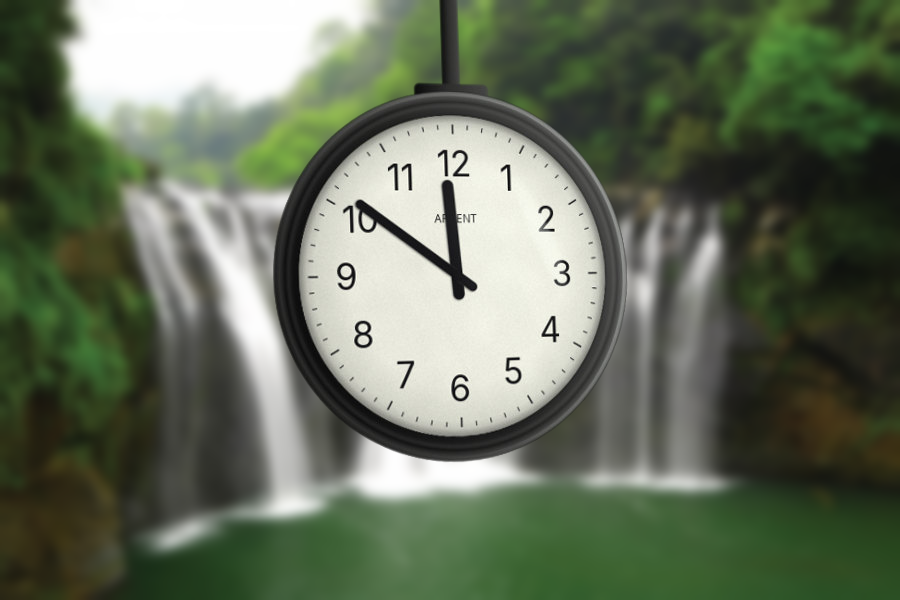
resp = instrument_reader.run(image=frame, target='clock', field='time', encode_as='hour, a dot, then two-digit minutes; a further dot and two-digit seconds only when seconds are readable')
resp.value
11.51
